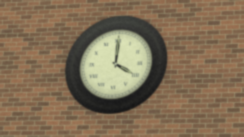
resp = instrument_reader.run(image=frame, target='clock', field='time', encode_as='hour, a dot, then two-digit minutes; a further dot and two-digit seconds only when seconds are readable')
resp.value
4.00
